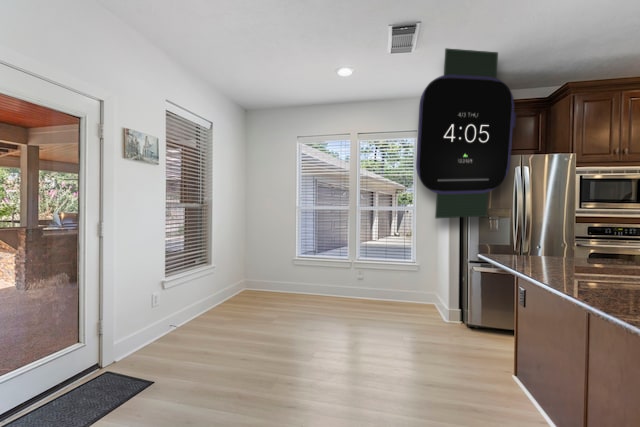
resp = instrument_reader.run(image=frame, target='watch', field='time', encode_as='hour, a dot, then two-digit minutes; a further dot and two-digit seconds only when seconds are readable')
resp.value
4.05
